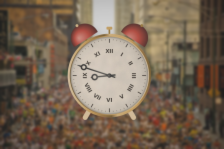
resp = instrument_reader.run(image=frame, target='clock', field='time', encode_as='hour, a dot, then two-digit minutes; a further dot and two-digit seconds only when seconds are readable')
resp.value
8.48
